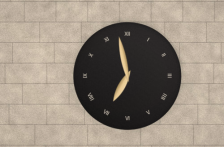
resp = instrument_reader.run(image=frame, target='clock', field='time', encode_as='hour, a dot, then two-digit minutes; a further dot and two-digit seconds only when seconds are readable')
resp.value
6.58
